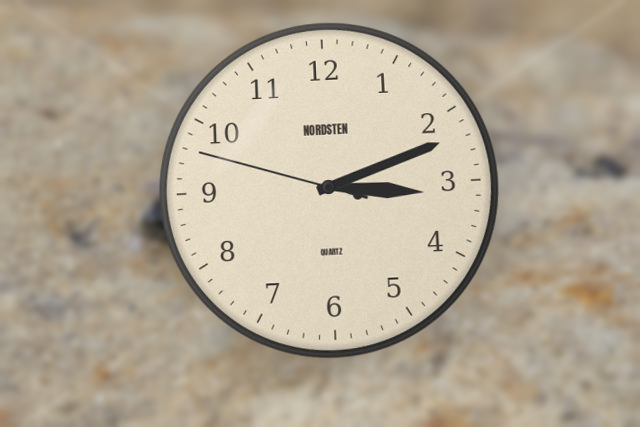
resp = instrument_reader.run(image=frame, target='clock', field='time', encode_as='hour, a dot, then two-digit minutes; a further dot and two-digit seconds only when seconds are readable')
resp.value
3.11.48
